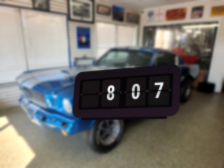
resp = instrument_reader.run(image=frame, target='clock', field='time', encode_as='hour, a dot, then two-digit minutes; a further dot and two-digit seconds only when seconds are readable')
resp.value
8.07
